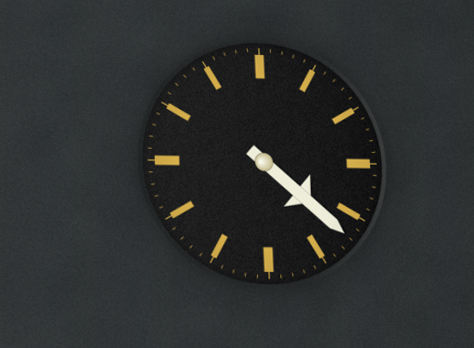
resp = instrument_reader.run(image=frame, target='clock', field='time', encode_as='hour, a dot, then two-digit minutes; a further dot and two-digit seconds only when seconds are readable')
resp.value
4.22
